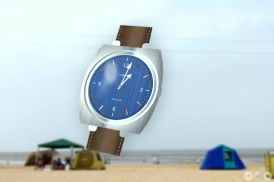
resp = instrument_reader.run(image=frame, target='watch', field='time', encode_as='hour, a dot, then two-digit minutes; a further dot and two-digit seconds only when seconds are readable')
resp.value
1.02
